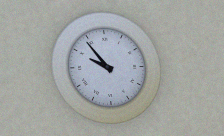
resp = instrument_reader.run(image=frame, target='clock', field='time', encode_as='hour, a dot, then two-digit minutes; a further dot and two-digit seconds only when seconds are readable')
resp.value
9.54
